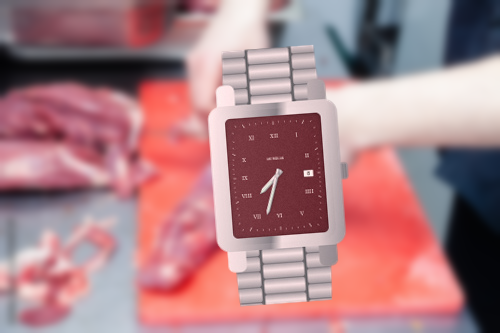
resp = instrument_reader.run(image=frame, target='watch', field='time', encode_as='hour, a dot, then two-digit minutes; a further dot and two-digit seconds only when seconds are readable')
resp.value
7.33
